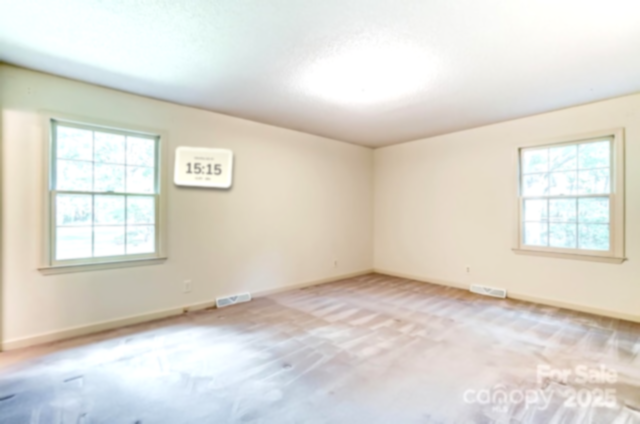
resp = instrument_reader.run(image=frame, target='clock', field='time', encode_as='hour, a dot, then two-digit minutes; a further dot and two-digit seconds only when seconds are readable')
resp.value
15.15
